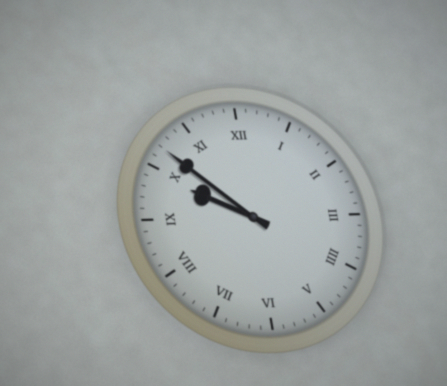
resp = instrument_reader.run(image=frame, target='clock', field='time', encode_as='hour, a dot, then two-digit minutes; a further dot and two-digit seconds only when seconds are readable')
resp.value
9.52
